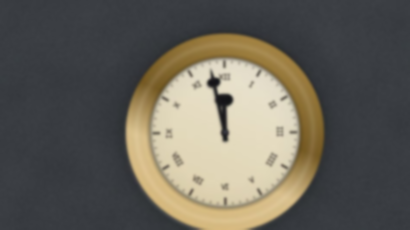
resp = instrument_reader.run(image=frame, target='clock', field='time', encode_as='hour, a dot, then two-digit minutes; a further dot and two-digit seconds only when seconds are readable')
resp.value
11.58
